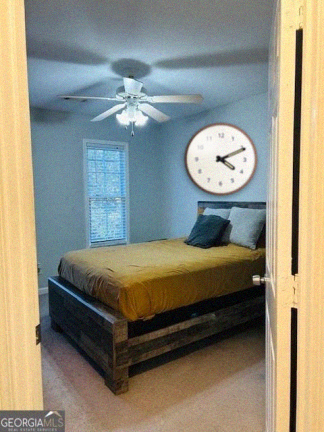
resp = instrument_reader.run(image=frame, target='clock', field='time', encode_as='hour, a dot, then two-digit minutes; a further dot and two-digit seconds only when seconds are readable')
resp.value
4.11
